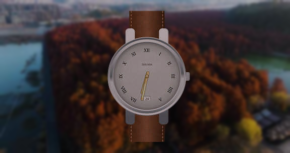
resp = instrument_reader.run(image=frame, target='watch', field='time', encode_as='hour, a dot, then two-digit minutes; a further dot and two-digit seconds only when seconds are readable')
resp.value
6.32
